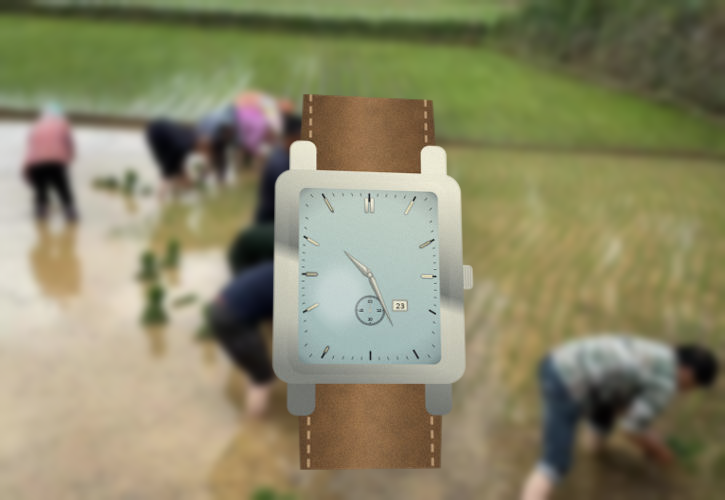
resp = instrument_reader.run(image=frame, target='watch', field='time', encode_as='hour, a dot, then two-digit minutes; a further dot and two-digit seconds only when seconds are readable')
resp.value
10.26
